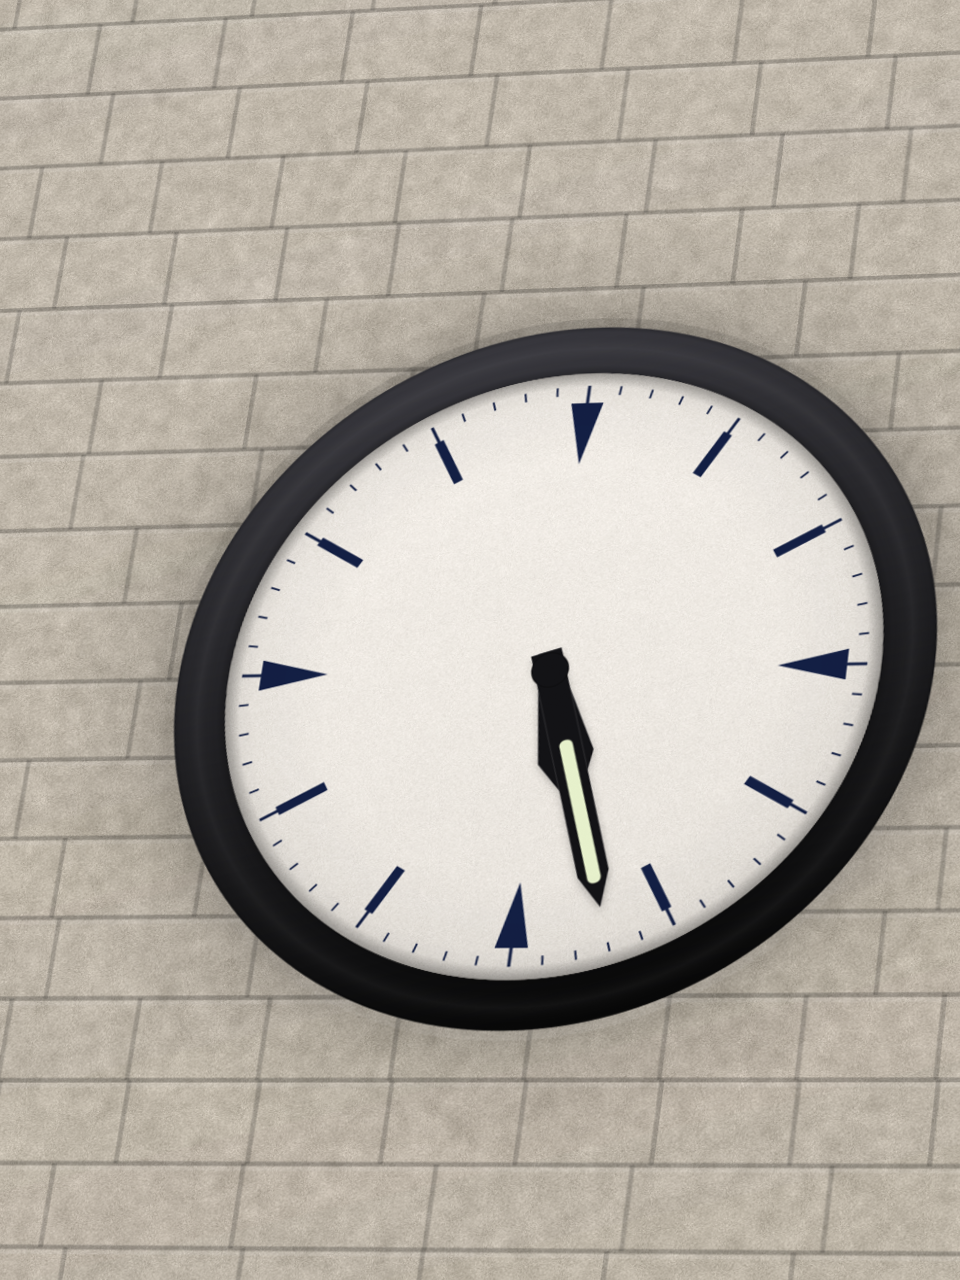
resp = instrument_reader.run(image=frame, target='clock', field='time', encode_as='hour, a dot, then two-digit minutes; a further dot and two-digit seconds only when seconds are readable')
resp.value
5.27
